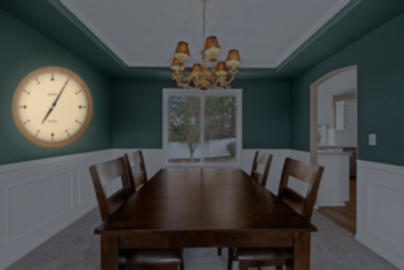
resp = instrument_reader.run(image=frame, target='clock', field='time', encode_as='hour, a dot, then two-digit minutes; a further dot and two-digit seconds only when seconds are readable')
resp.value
7.05
